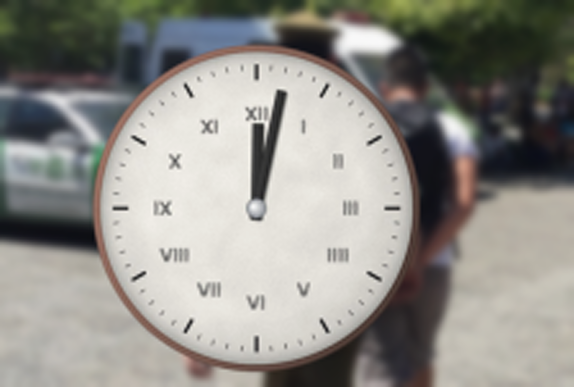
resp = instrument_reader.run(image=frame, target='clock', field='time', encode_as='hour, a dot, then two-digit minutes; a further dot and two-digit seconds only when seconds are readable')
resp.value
12.02
